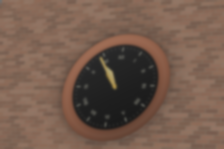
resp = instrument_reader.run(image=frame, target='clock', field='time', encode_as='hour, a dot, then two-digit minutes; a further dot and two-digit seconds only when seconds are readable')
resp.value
10.54
